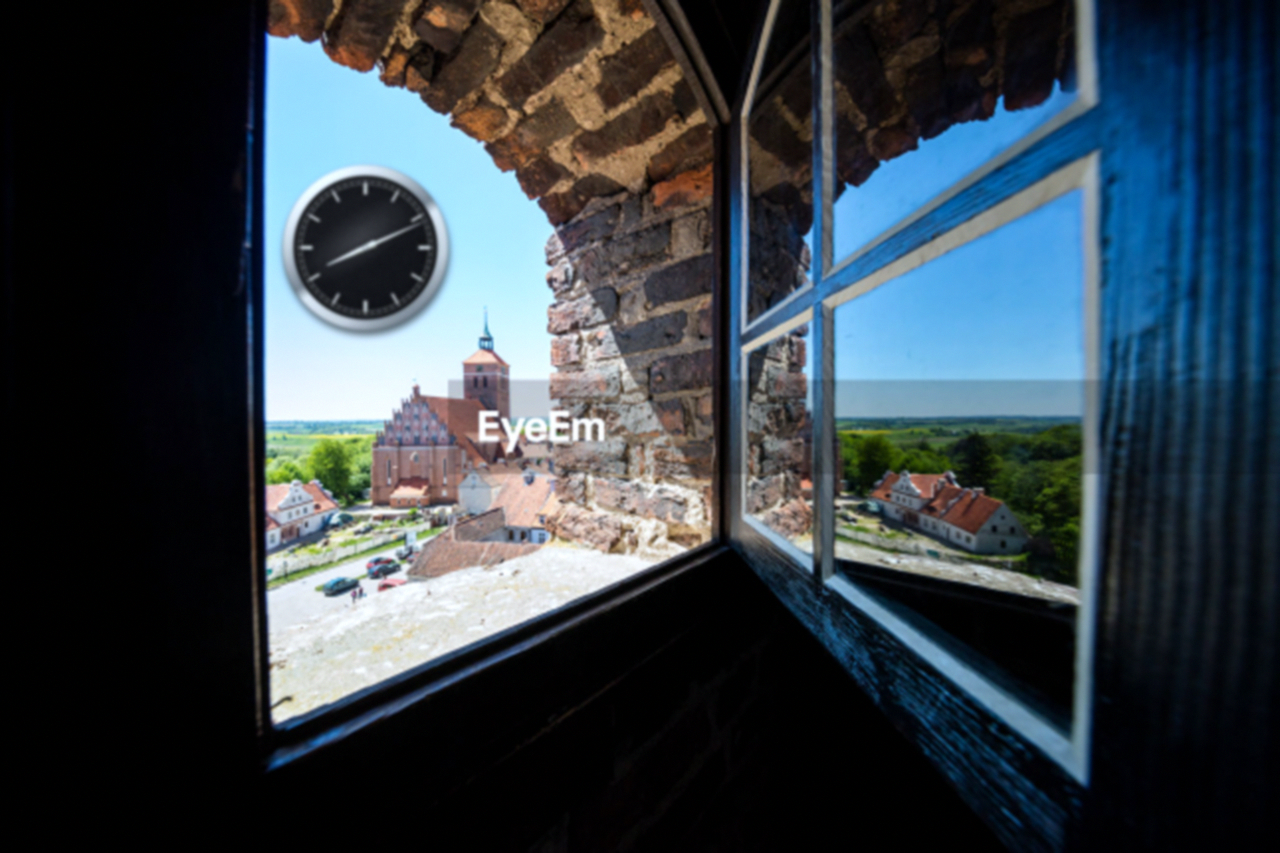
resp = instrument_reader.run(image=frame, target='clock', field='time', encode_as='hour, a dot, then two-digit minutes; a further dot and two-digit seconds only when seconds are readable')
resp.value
8.11
